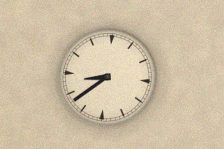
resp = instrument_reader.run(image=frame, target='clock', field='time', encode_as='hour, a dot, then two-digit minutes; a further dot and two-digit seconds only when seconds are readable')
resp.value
8.38
